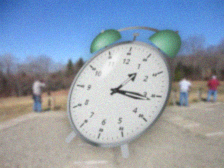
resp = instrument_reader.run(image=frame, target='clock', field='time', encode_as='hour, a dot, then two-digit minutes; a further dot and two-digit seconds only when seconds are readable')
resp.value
1.16
